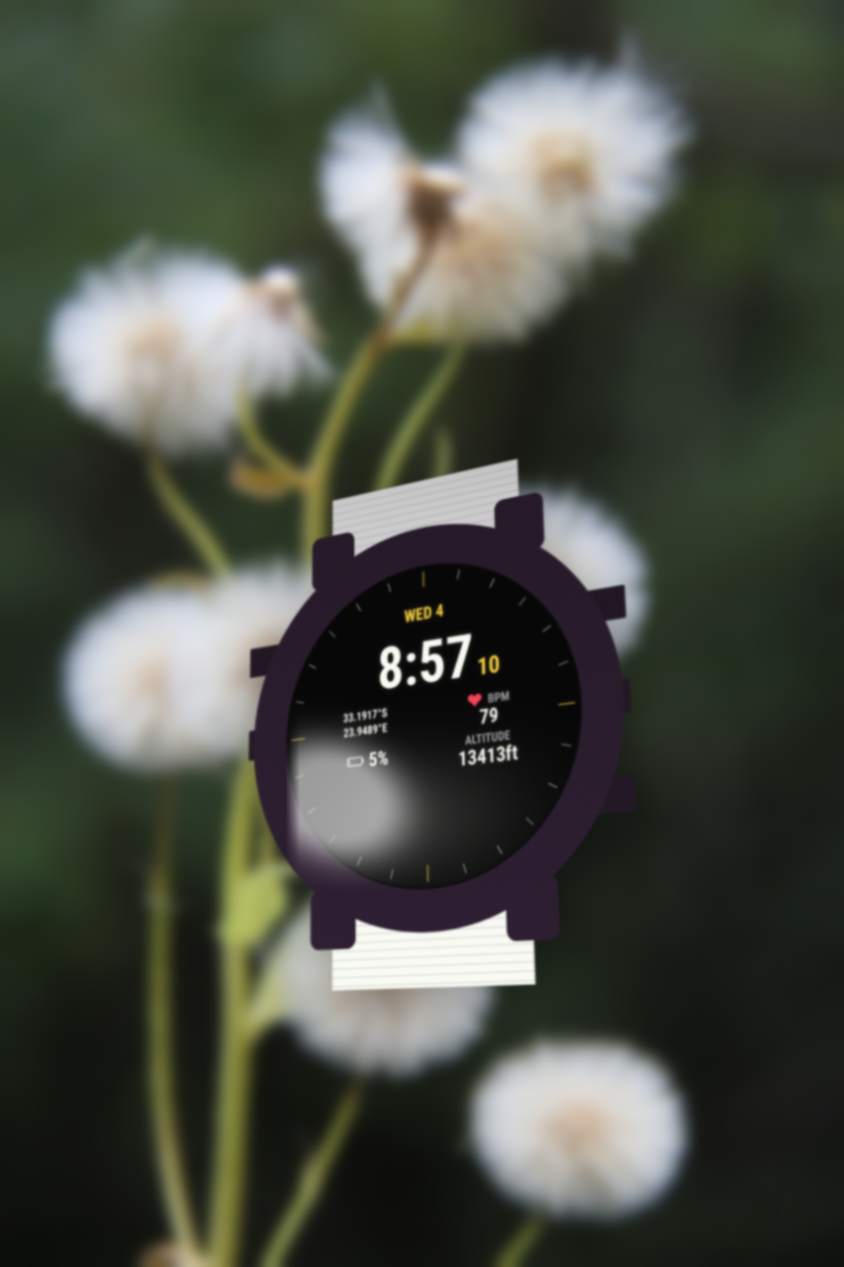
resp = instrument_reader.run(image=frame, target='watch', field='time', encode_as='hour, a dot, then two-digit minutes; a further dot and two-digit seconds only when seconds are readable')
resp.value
8.57.10
